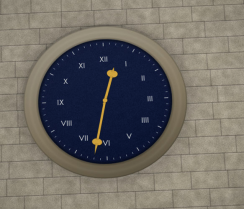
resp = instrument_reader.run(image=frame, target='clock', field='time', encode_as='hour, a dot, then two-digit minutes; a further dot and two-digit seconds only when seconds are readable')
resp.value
12.32
